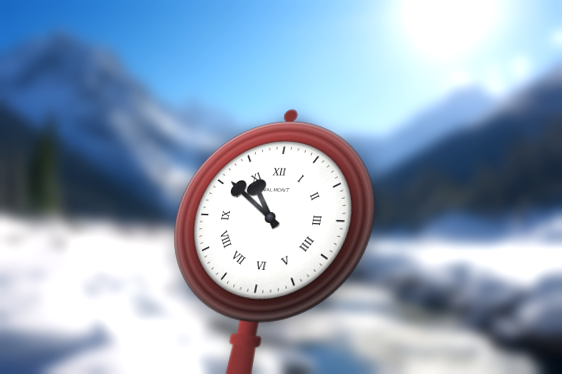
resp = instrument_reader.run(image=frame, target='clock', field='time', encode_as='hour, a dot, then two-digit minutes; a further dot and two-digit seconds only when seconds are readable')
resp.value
10.51
